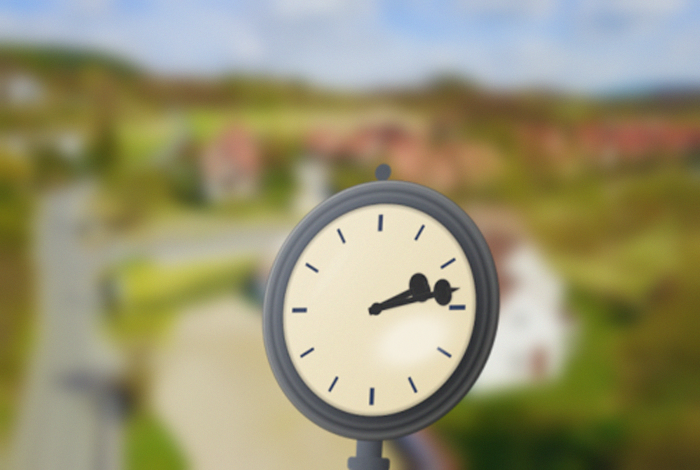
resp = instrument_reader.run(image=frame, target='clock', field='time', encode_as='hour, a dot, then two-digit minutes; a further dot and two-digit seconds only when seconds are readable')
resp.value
2.13
